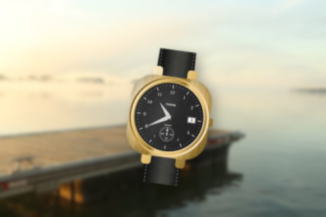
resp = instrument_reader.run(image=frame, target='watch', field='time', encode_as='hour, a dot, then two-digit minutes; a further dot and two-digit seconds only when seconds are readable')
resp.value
10.40
